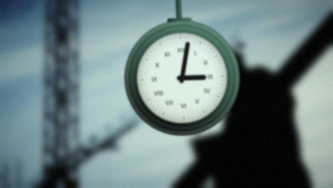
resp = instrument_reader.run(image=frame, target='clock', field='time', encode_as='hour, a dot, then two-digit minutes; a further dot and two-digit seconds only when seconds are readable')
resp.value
3.02
